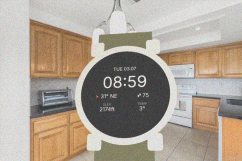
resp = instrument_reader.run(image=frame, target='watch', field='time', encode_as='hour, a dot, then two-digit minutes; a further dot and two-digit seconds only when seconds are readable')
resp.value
8.59
